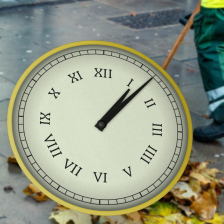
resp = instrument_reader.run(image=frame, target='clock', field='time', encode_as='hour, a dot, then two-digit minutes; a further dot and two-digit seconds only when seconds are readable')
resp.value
1.07
